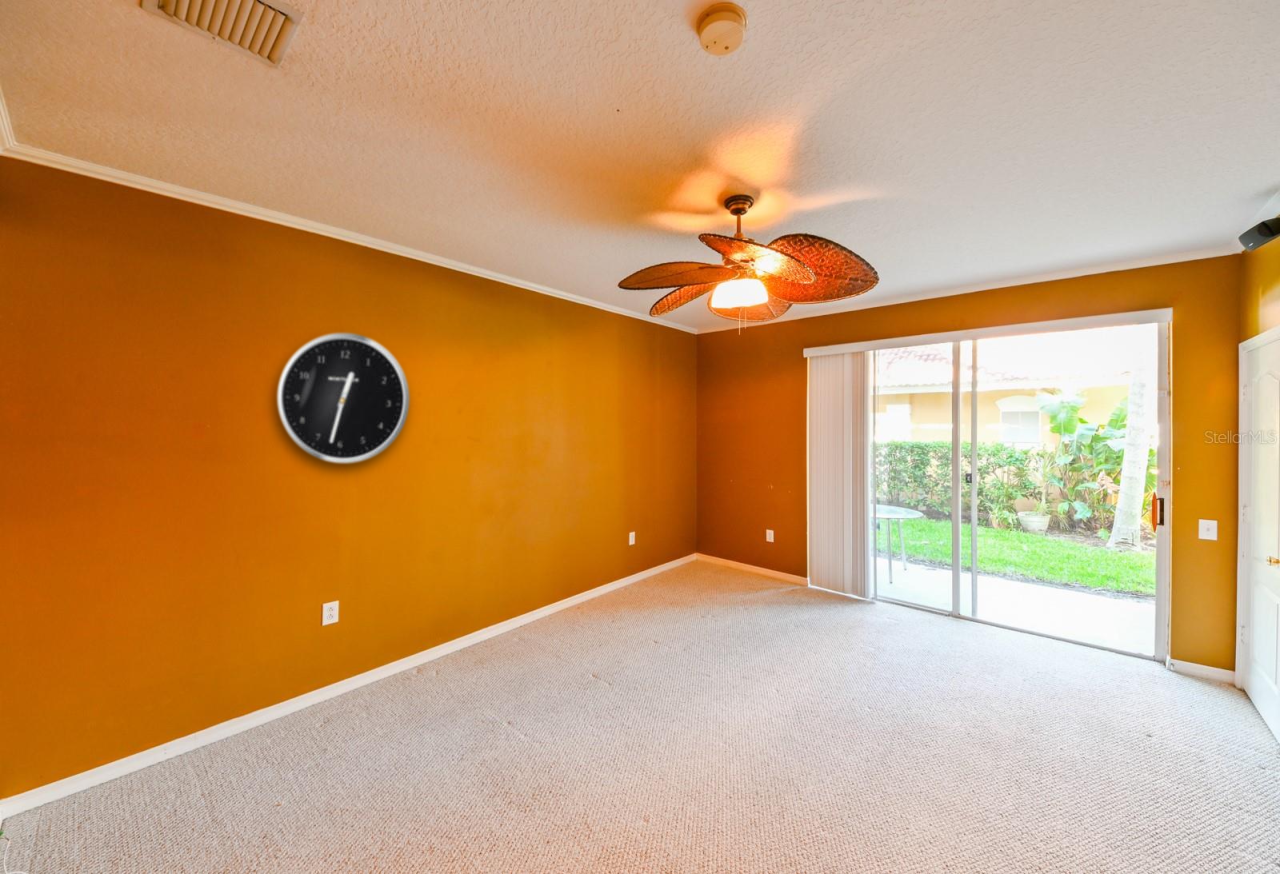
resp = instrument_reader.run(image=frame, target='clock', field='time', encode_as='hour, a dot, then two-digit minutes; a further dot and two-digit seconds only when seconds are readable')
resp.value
12.32
